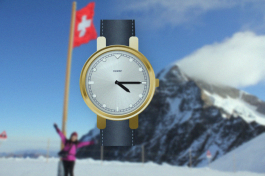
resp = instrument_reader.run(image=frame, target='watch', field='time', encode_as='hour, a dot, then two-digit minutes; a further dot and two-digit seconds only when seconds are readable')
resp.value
4.15
